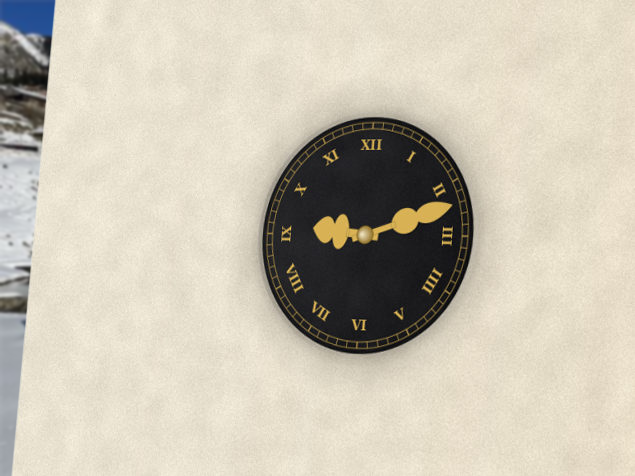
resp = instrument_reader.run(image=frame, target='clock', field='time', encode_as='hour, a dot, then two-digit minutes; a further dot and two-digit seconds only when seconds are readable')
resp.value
9.12
